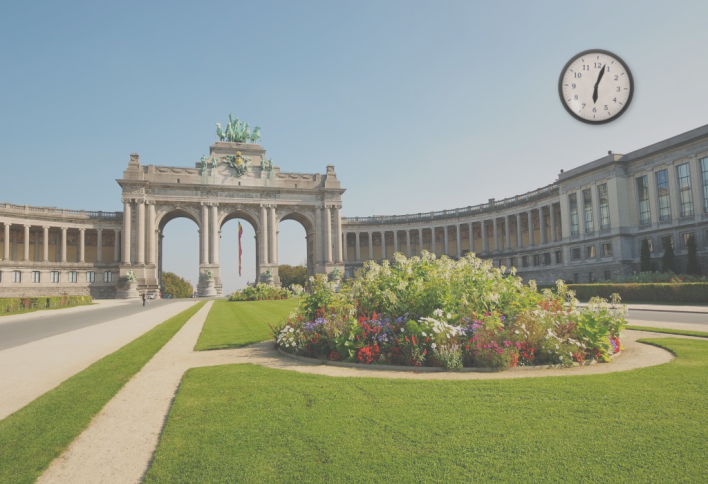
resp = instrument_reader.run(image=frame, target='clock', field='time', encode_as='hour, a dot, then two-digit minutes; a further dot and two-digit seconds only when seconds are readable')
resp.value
6.03
